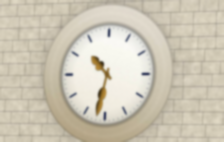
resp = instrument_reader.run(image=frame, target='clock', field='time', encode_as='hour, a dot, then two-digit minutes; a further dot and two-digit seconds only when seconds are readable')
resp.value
10.32
